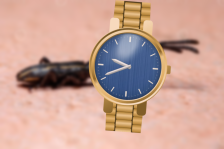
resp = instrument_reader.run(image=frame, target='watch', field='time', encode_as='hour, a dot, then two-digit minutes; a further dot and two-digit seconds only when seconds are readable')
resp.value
9.41
